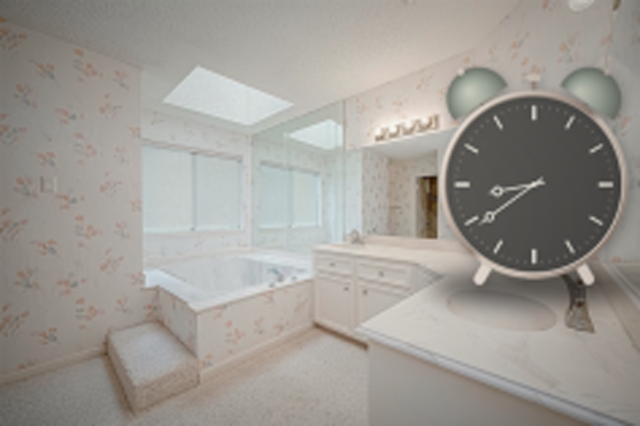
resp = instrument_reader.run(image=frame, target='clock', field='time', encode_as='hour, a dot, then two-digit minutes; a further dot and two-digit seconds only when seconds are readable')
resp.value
8.39
